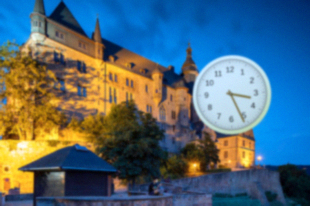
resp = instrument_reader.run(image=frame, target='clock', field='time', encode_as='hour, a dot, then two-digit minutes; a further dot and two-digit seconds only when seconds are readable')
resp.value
3.26
